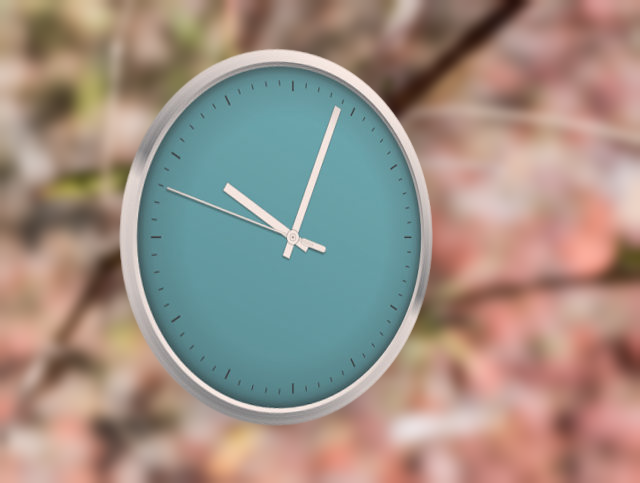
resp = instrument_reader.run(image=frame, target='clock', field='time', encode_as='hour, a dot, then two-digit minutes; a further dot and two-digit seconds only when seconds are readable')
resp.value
10.03.48
